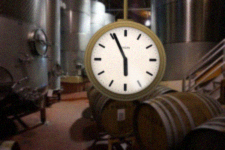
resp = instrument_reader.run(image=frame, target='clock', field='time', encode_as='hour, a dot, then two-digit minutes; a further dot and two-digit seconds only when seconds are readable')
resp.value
5.56
